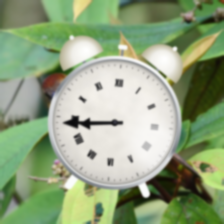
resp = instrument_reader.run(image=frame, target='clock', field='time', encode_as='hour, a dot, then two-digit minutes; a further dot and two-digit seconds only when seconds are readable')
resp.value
8.44
